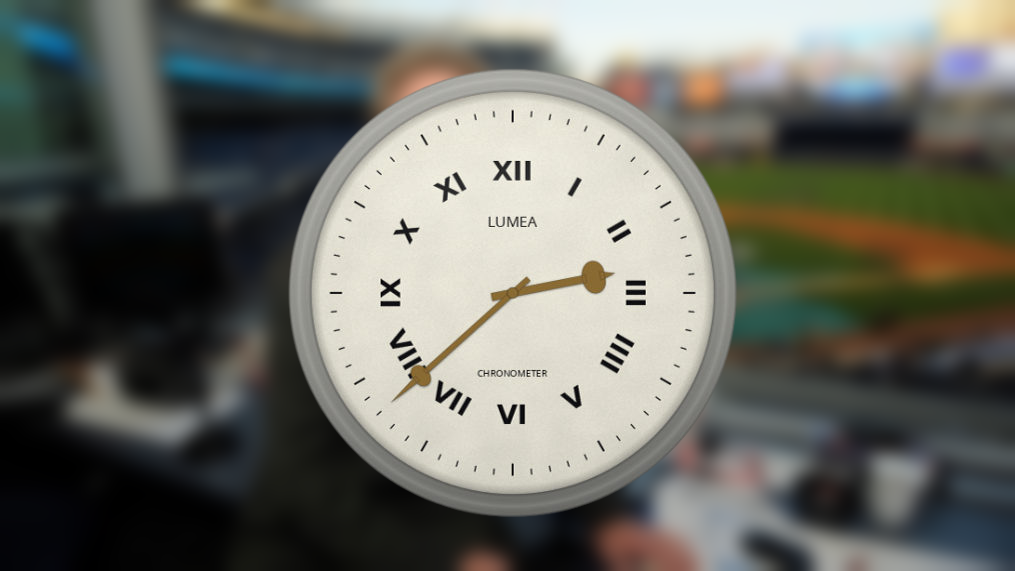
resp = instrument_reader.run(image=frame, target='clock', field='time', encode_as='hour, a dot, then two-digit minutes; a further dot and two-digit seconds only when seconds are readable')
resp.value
2.38
